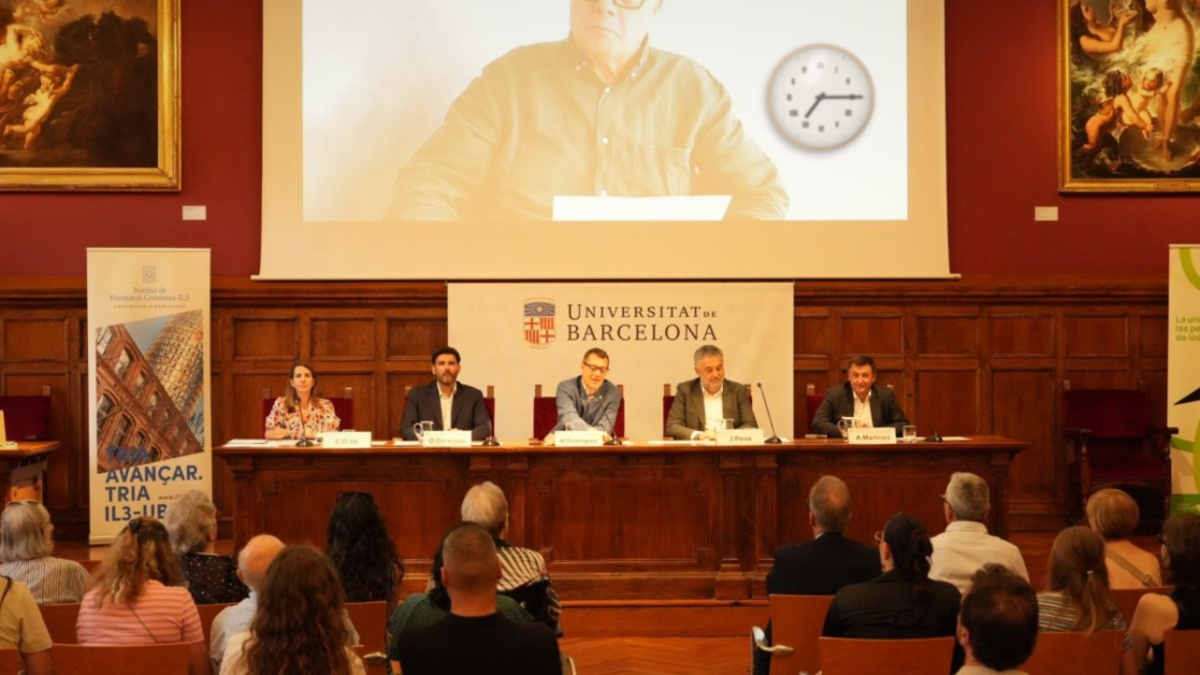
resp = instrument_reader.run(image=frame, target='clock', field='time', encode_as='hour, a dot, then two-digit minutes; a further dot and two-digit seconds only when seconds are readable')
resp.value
7.15
